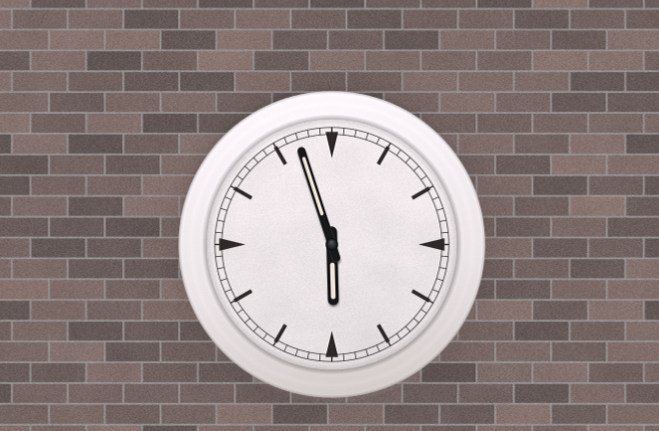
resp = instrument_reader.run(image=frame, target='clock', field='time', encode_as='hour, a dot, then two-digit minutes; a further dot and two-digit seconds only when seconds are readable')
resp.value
5.57
